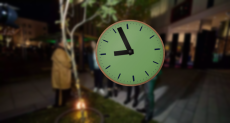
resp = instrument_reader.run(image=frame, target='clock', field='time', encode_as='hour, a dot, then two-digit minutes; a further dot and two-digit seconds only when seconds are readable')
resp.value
8.57
